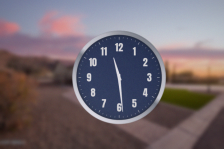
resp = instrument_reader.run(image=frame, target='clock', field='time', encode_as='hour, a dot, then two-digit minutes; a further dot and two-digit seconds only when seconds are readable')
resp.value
11.29
